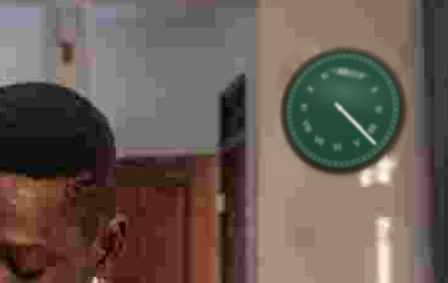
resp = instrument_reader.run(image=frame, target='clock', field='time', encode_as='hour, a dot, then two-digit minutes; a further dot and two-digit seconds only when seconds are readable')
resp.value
4.22
